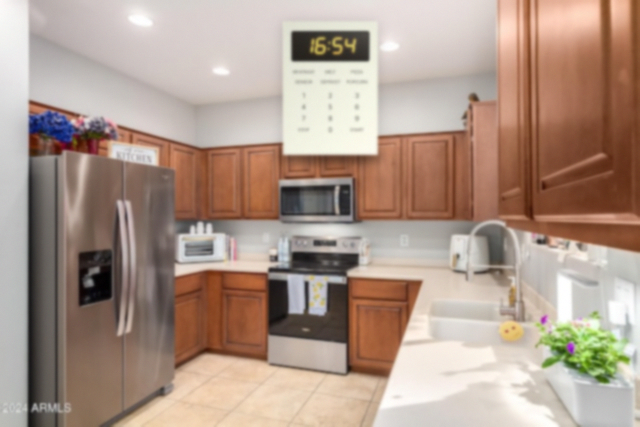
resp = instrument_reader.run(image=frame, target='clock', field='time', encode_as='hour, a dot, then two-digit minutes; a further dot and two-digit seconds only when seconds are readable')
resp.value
16.54
